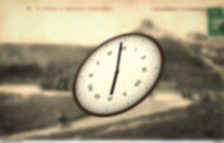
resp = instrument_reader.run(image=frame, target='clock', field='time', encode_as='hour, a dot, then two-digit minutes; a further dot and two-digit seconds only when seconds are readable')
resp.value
5.59
